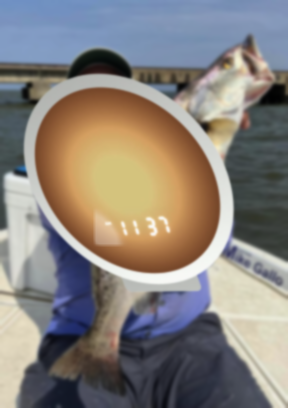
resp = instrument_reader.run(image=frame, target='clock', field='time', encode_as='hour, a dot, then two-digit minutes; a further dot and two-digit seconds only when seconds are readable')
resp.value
11.37
